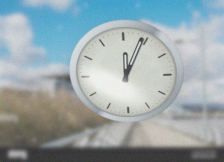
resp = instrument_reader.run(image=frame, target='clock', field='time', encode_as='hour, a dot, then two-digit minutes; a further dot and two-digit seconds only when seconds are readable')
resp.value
12.04
